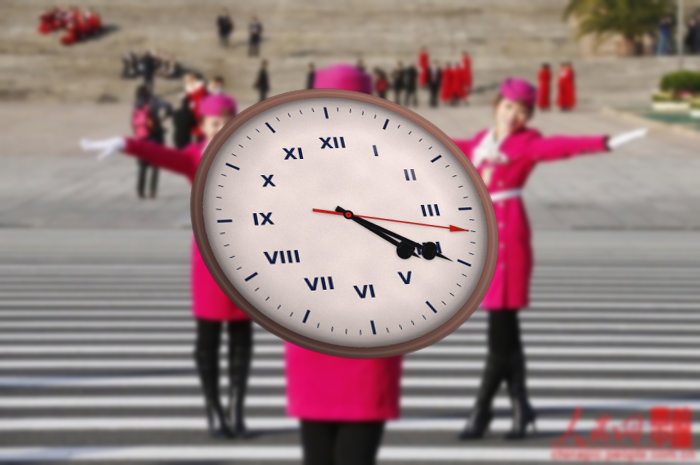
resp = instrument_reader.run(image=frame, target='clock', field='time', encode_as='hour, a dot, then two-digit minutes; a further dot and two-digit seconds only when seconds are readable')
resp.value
4.20.17
